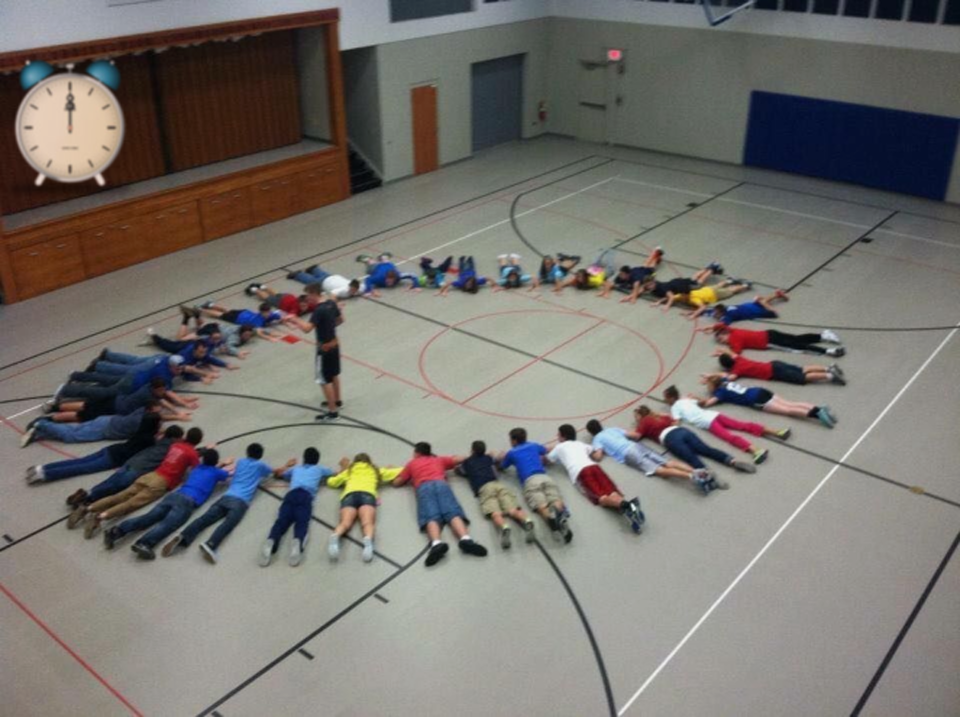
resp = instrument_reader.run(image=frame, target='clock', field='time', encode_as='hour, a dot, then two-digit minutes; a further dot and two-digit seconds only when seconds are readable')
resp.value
12.00
